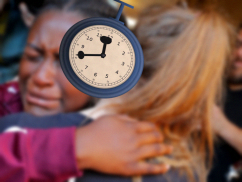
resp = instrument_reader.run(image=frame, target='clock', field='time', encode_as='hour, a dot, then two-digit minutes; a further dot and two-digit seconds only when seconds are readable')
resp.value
11.41
